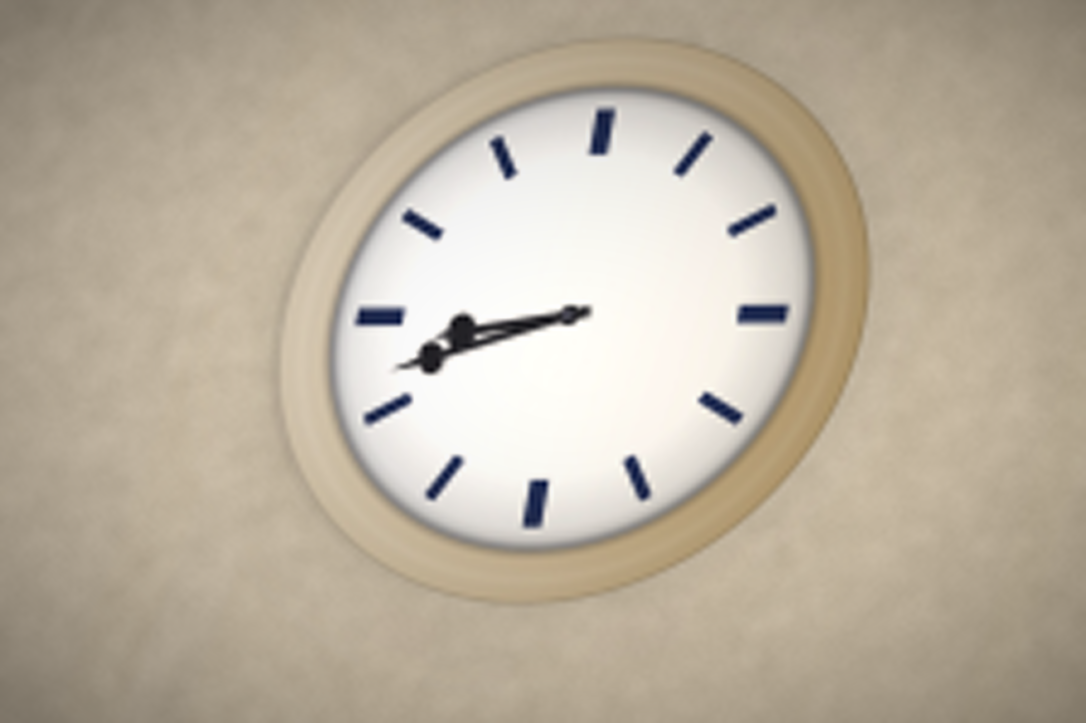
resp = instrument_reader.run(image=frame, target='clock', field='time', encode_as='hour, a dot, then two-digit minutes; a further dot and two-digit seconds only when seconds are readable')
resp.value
8.42
